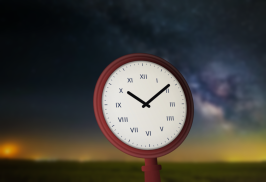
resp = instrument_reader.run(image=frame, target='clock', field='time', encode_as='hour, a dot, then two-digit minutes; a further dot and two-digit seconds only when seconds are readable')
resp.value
10.09
